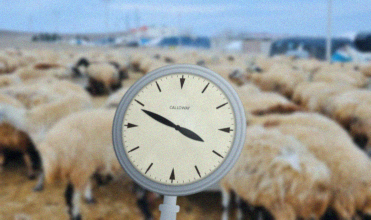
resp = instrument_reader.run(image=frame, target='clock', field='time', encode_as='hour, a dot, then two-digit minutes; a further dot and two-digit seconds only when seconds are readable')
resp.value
3.49
